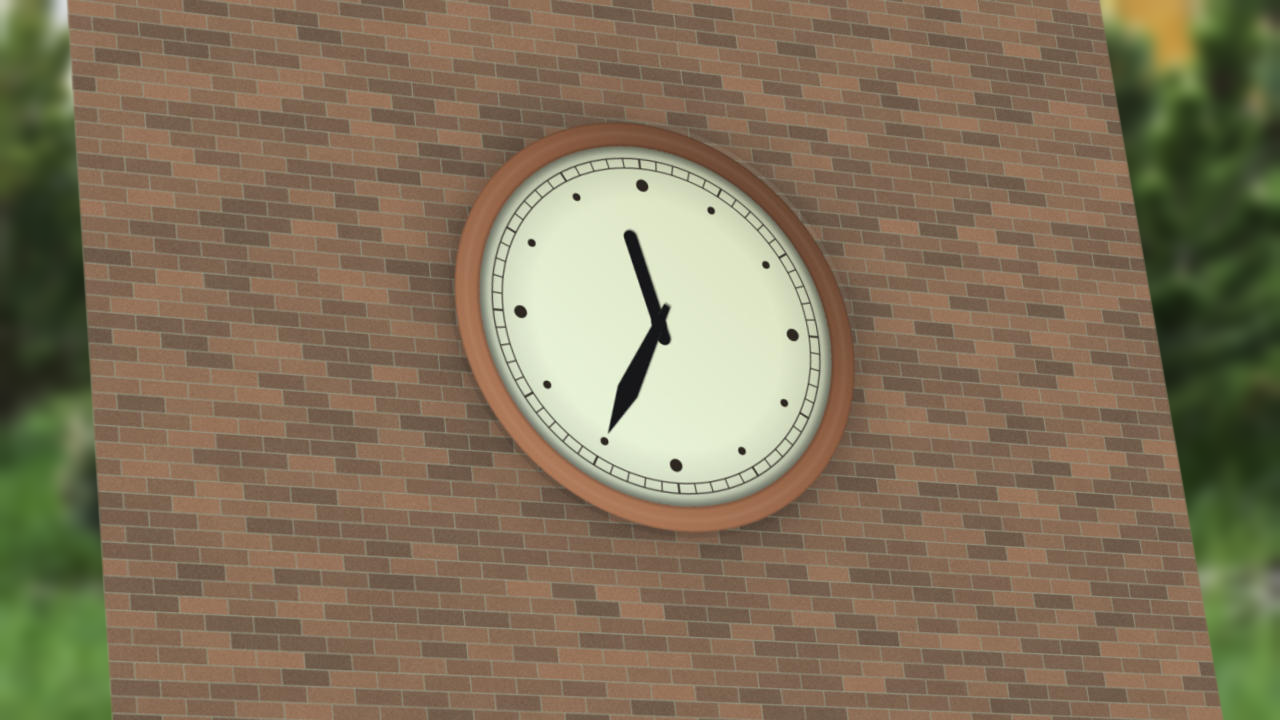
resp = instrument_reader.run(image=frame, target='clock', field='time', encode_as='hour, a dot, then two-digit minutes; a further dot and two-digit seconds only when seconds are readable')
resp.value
11.35
